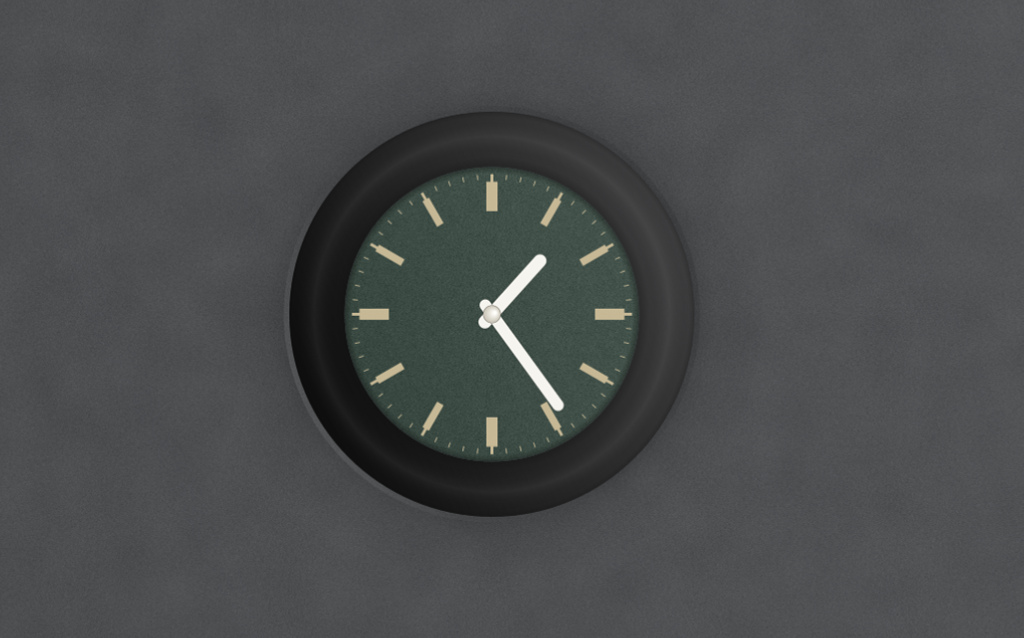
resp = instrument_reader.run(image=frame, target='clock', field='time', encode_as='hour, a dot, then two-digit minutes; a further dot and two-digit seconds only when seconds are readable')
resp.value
1.24
